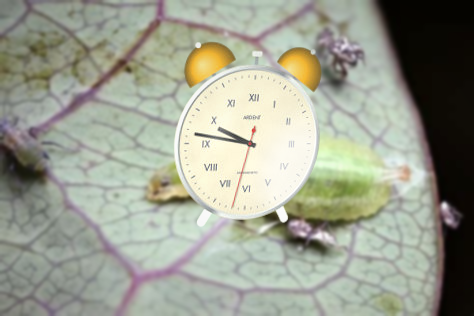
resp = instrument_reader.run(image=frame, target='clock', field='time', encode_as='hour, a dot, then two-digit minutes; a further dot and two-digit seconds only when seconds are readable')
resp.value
9.46.32
